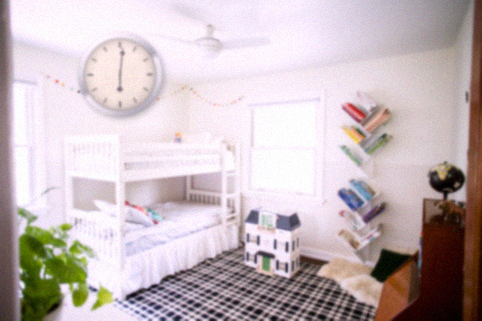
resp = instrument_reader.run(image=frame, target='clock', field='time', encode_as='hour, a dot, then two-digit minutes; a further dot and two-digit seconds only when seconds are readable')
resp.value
6.01
